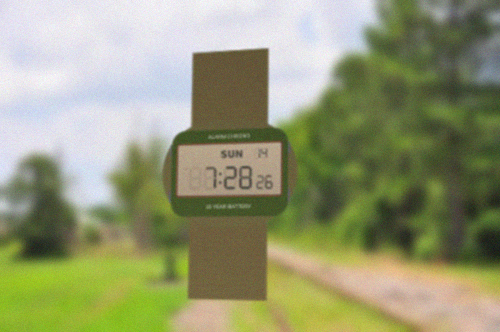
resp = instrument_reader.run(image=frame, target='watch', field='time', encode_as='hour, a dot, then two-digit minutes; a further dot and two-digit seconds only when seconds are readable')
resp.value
7.28.26
